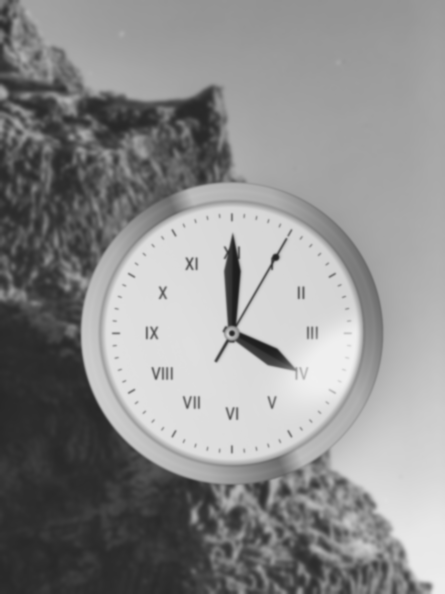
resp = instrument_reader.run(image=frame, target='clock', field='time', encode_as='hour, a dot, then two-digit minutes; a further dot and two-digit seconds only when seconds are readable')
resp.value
4.00.05
